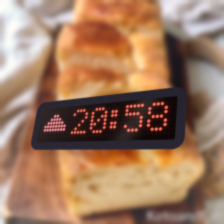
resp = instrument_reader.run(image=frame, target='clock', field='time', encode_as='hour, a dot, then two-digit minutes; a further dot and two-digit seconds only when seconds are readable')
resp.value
20.58
